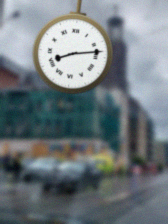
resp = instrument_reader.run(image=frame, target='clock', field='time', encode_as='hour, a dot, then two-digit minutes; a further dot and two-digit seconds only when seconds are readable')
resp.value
8.13
